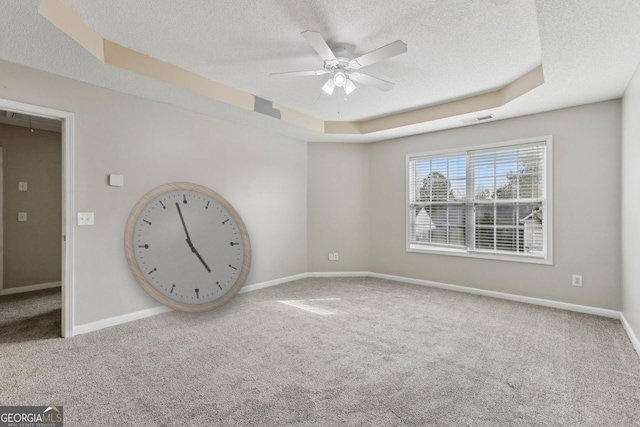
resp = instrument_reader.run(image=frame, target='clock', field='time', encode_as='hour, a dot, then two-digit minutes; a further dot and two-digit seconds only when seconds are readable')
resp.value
4.58
